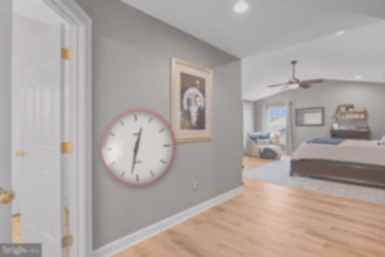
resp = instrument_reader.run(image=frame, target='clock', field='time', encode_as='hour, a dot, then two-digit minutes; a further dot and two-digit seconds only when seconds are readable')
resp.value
12.32
